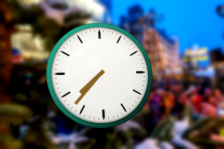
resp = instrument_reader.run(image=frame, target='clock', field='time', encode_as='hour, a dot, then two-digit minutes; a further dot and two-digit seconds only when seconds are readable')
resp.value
7.37
